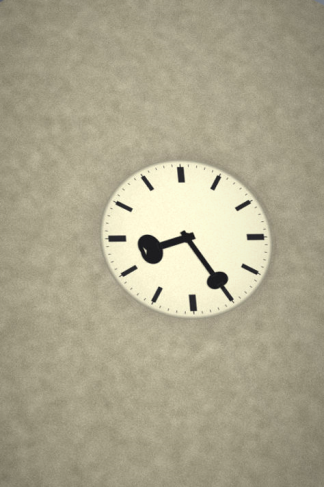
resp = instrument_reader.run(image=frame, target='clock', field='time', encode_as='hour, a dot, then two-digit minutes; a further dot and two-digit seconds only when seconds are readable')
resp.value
8.25
